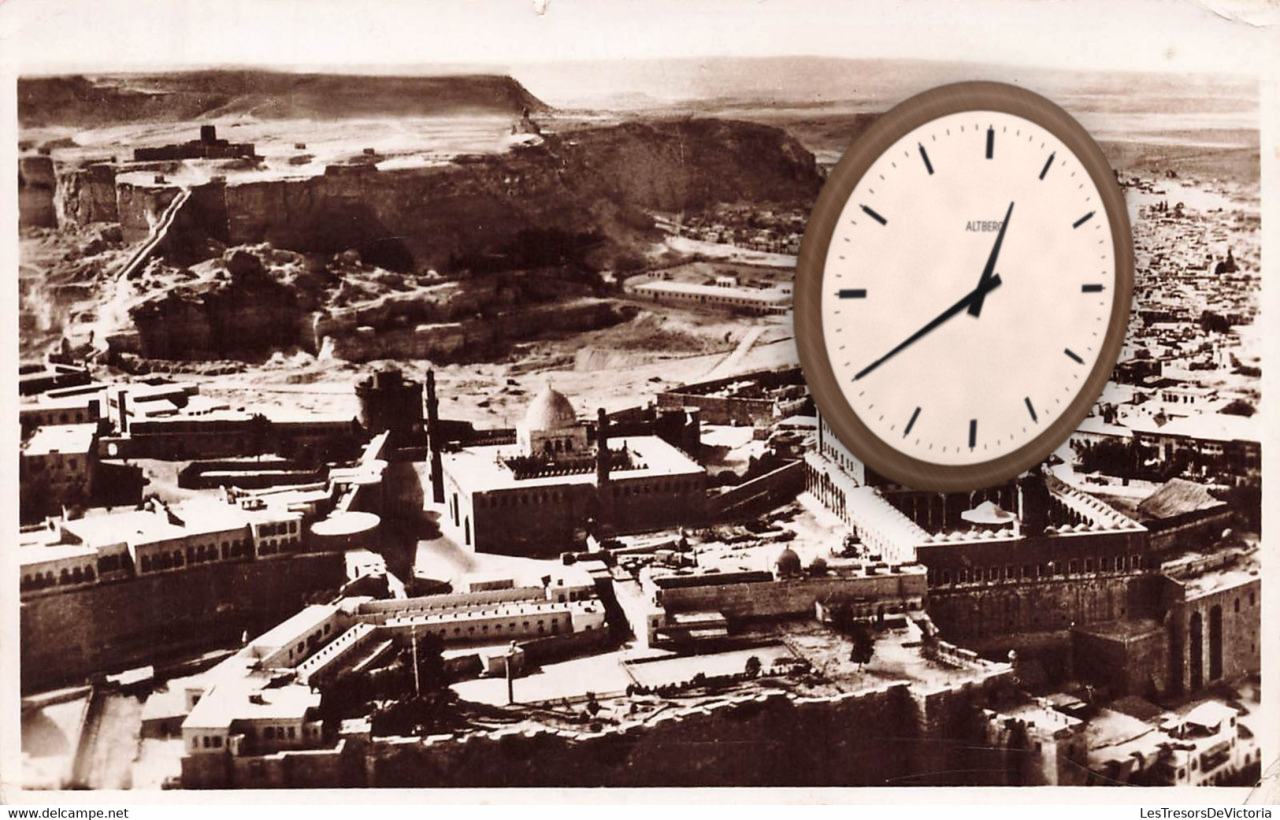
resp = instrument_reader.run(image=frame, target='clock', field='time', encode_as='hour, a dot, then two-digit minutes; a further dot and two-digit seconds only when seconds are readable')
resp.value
12.40
